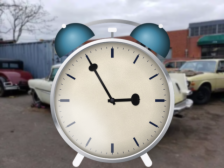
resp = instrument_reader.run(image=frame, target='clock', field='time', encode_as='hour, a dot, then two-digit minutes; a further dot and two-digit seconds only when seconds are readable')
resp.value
2.55
